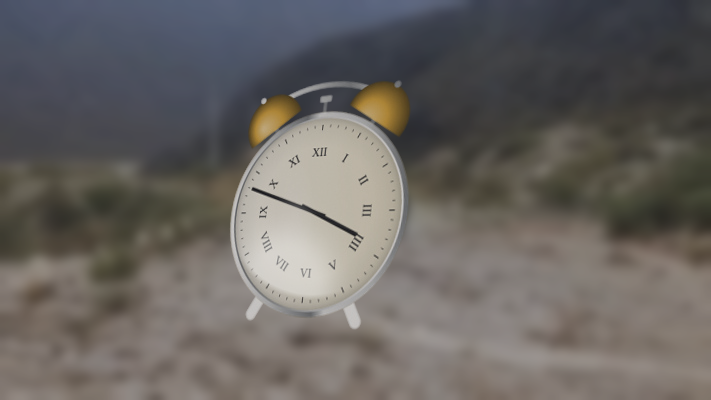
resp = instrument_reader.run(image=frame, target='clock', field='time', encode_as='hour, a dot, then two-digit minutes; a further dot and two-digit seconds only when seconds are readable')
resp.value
3.48
